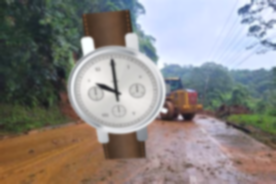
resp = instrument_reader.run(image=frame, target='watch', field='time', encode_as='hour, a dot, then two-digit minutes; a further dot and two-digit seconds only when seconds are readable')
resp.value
10.00
